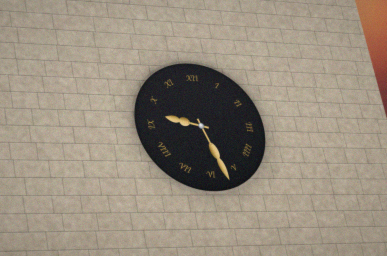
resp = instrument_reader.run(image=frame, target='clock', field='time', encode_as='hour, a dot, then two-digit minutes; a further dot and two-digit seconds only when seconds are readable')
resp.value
9.27
